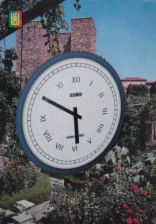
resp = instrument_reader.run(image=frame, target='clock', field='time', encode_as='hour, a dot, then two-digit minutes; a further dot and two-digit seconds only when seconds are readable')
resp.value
5.50
